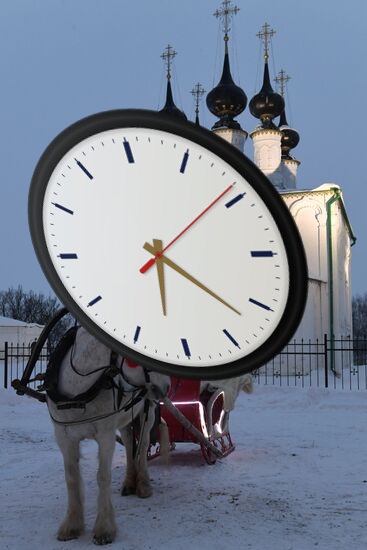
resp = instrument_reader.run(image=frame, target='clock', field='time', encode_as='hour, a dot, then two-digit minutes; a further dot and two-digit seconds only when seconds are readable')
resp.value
6.22.09
